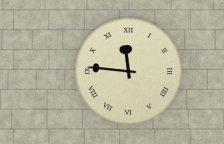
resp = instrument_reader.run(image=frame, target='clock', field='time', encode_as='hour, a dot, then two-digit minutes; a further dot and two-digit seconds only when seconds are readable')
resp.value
11.46
